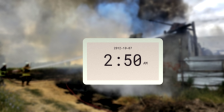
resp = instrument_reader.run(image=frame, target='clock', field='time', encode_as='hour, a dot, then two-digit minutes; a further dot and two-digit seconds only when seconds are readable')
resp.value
2.50
